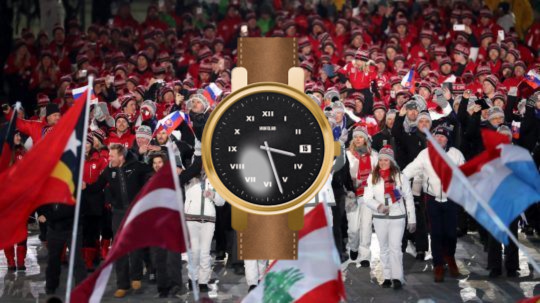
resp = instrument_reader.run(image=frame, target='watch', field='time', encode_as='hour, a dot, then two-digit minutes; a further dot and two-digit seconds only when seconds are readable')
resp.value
3.27
